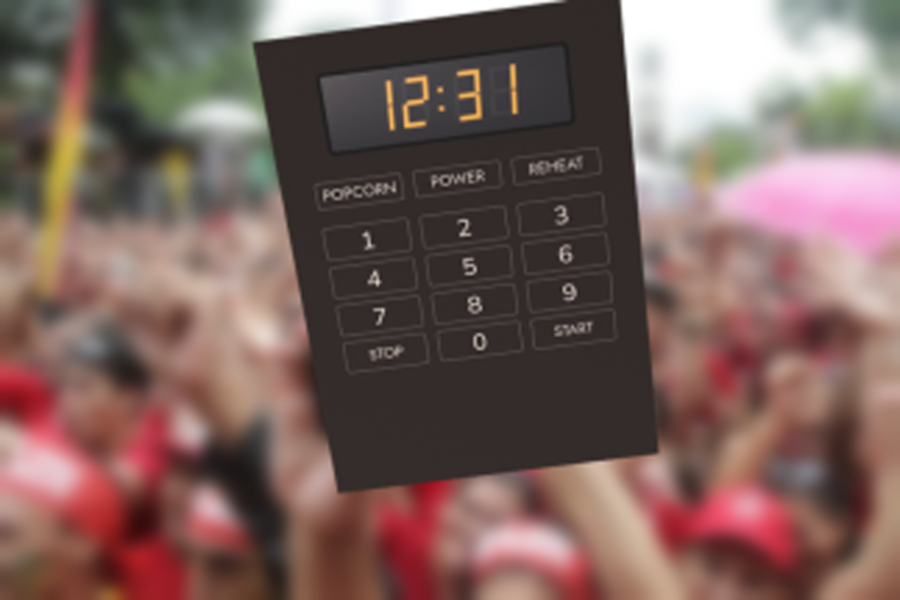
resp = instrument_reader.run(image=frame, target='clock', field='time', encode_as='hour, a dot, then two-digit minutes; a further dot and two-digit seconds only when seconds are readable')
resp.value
12.31
